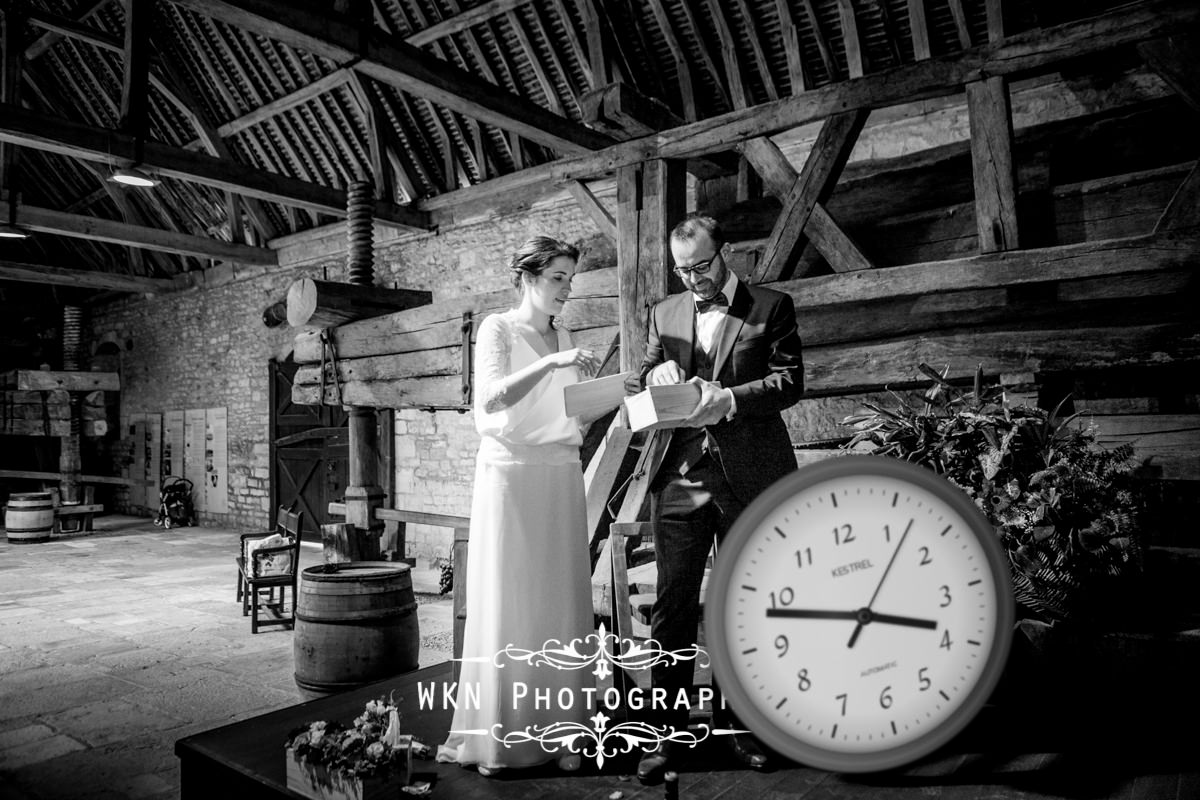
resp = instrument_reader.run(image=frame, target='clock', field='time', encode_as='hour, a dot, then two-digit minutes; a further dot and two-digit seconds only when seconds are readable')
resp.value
3.48.07
